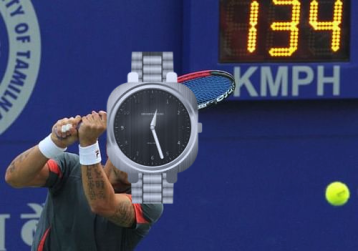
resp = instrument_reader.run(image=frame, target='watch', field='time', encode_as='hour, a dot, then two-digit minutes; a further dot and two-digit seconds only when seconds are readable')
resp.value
12.27
